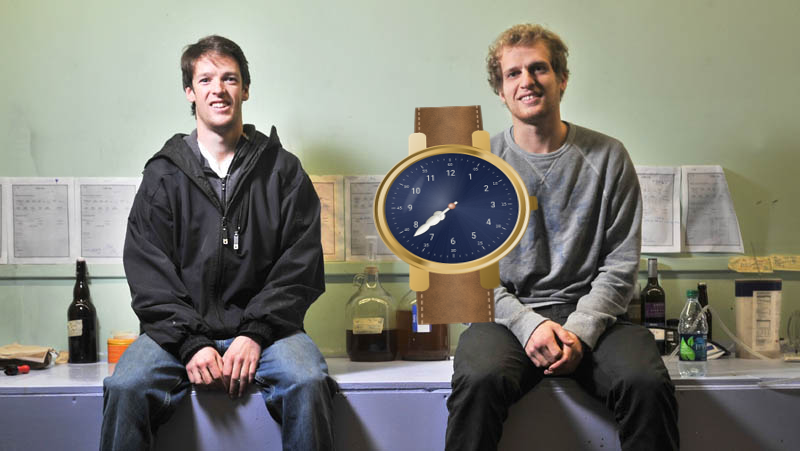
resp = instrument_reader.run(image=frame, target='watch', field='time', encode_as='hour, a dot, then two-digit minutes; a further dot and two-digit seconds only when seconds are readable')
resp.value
7.38
